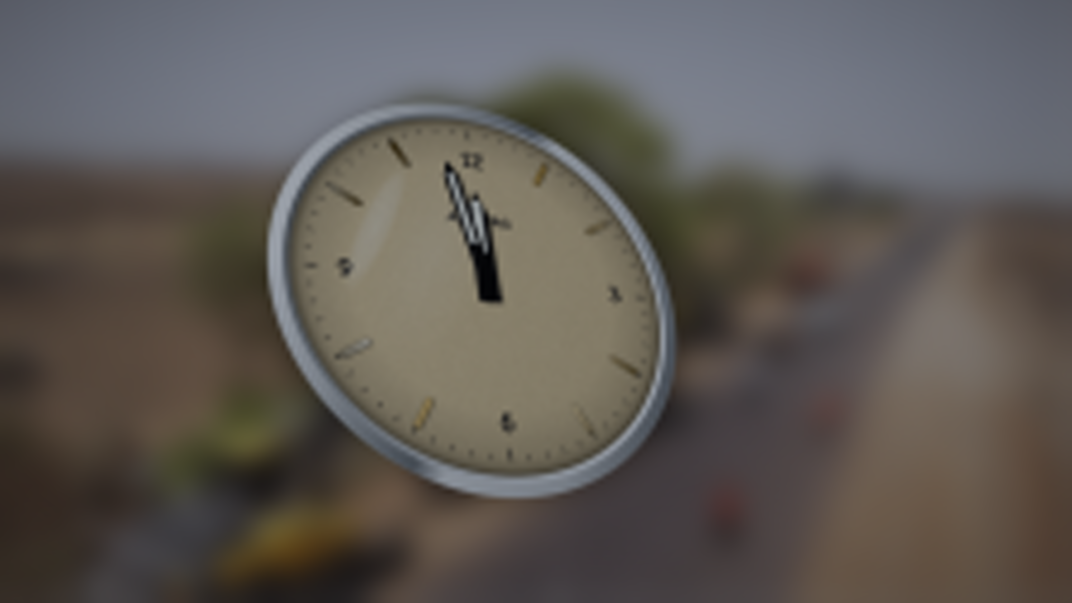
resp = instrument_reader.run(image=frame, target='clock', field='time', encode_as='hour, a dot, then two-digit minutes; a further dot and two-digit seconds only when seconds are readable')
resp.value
11.58
